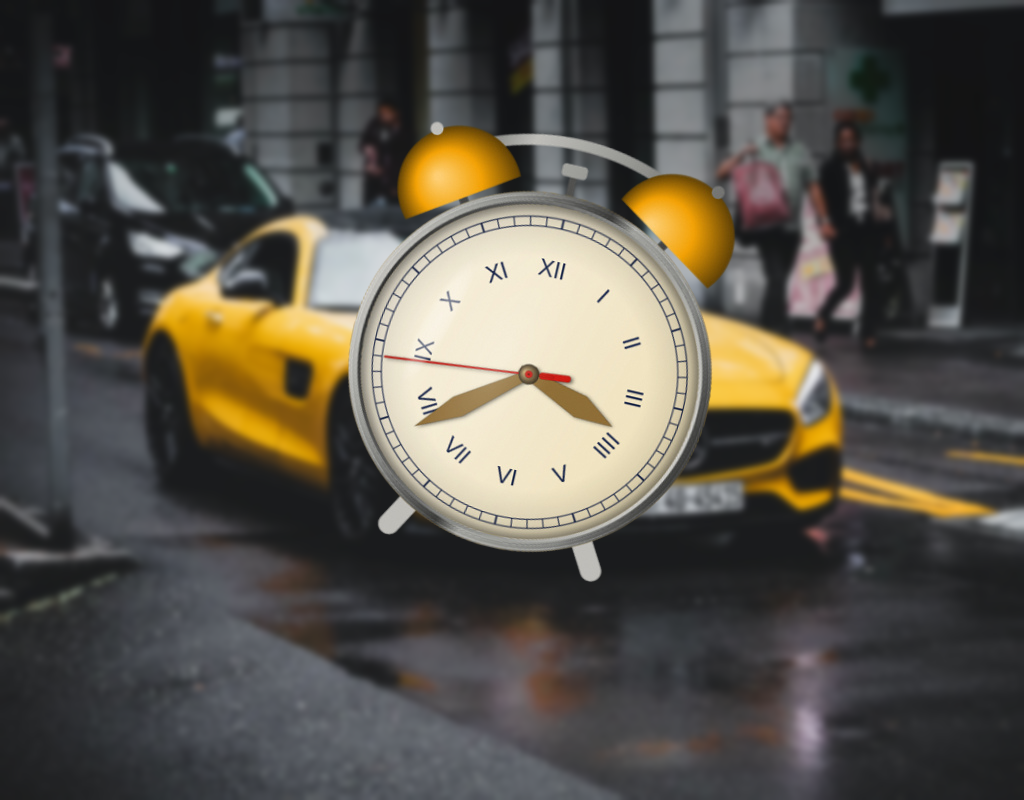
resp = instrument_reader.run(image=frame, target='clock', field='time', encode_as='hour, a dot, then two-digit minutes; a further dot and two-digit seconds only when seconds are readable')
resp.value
3.38.44
